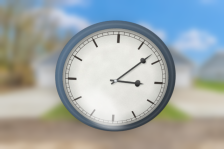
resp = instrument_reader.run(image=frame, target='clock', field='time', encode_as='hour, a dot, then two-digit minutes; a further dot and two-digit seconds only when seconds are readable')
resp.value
3.08
